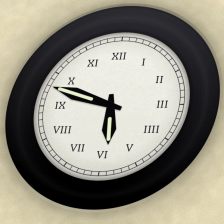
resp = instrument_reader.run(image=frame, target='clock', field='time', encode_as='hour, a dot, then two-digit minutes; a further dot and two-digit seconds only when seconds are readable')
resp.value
5.48
